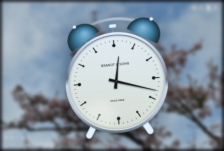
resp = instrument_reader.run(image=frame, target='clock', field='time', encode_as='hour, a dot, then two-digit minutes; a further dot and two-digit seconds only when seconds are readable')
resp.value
12.18
